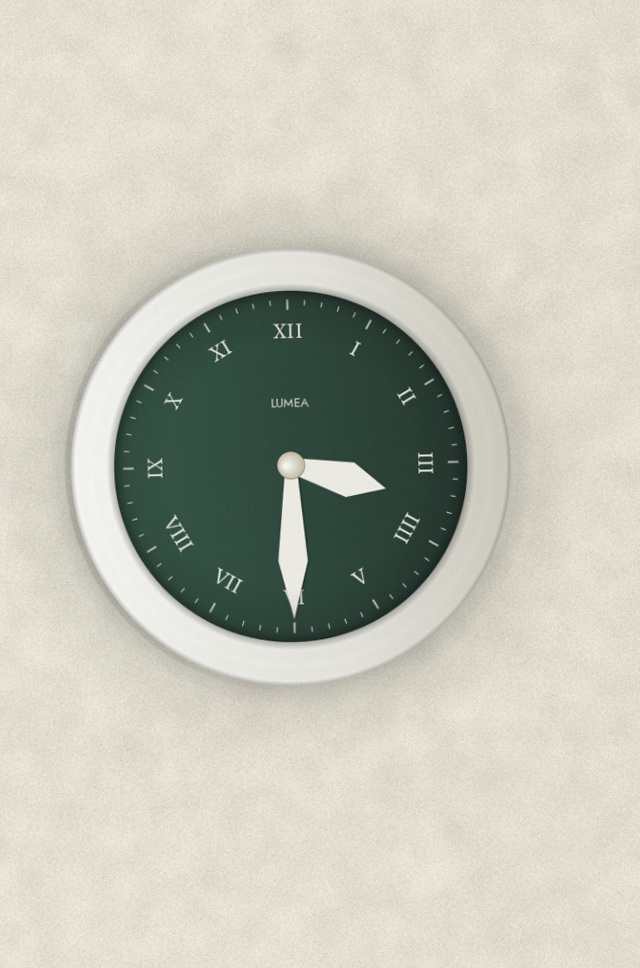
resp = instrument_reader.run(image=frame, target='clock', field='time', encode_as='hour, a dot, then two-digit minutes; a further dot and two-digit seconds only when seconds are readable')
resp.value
3.30
